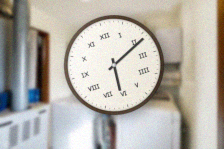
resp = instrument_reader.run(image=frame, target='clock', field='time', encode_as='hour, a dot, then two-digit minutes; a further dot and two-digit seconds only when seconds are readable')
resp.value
6.11
